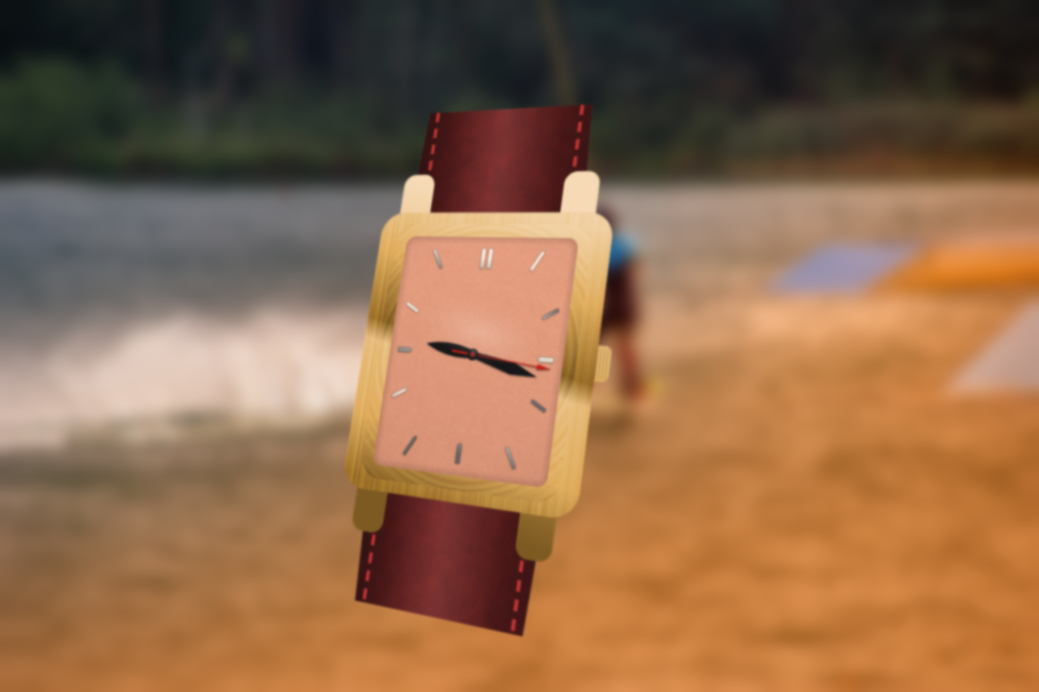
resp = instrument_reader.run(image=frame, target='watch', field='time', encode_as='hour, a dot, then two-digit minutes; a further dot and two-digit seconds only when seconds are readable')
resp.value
9.17.16
